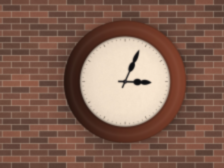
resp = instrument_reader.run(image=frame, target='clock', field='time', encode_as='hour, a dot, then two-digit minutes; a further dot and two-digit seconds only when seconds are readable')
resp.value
3.04
